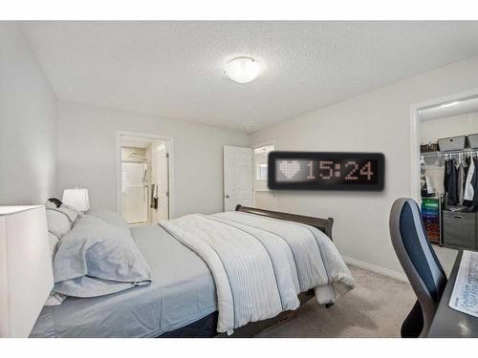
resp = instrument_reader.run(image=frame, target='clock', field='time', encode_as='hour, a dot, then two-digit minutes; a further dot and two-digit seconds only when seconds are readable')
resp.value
15.24
